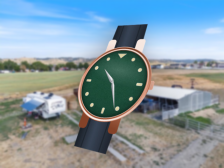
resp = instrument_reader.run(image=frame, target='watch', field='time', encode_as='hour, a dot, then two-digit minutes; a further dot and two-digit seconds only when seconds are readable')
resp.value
10.26
